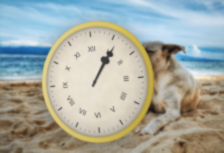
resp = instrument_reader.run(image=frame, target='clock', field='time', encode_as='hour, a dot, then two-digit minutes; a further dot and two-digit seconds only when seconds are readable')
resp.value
1.06
